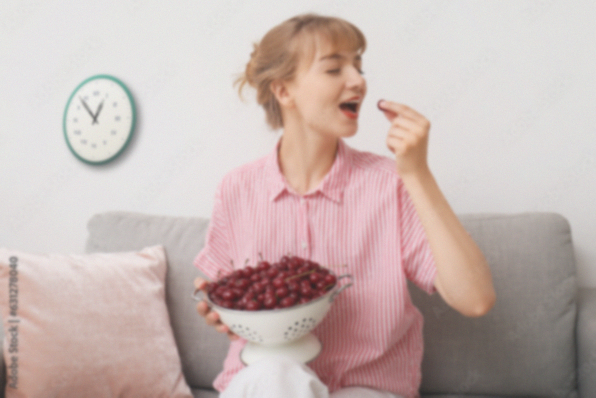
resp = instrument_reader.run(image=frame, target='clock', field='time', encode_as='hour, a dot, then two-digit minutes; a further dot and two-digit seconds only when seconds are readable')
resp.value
12.53
